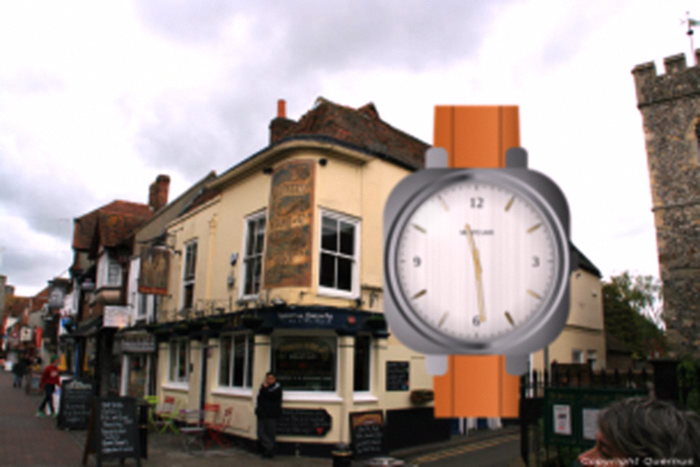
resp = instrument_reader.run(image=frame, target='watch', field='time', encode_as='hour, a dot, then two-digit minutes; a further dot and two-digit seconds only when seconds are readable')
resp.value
11.29
